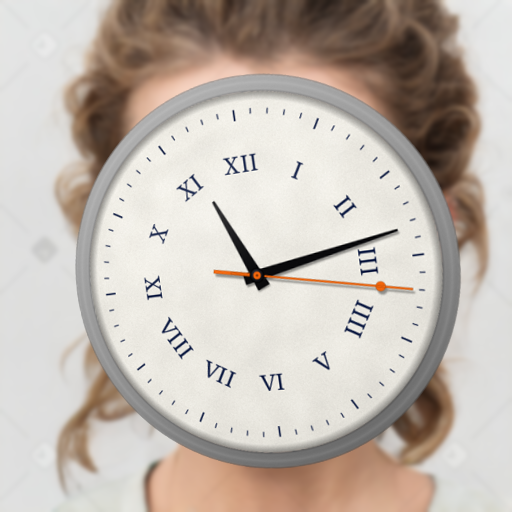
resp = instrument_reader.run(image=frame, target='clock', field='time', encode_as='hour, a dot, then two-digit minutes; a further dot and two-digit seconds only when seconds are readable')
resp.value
11.13.17
